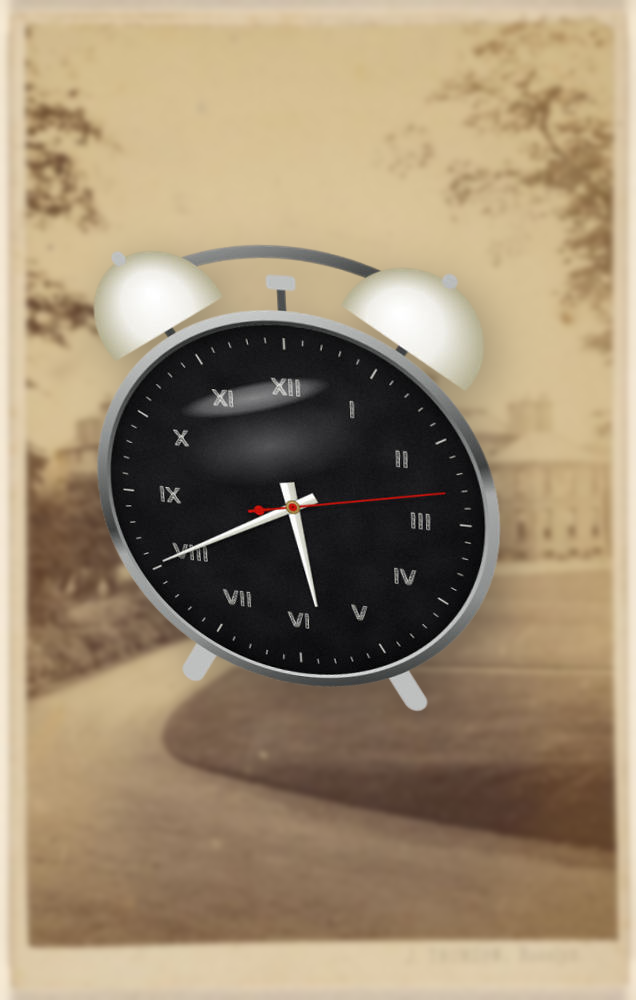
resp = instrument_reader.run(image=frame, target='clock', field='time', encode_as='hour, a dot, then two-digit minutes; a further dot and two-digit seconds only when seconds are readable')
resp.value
5.40.13
